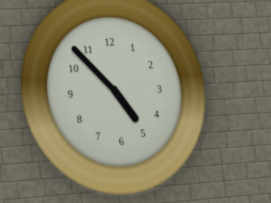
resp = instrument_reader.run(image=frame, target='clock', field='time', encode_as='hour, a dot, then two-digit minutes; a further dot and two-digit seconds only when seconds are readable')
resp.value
4.53
